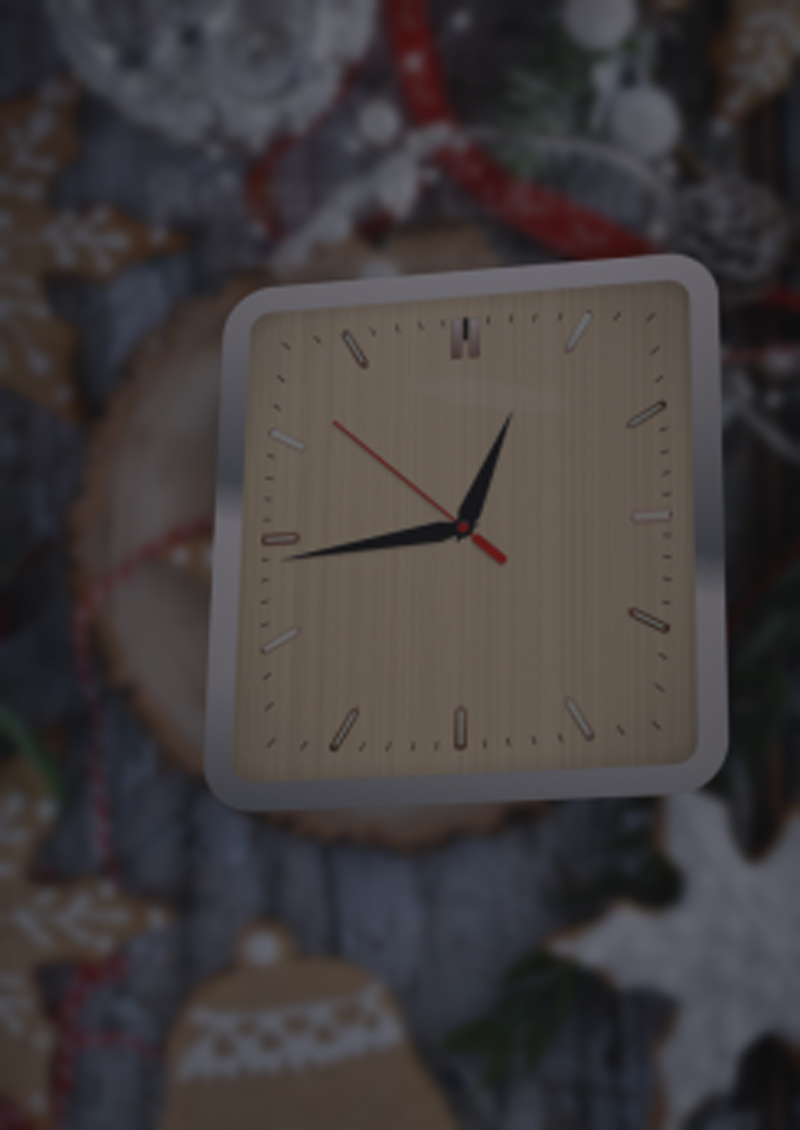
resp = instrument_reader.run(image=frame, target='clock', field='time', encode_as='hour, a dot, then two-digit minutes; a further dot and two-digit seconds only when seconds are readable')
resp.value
12.43.52
